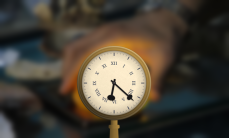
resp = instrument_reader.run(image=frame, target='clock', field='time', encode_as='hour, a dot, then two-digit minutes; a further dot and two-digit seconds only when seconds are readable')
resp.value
6.22
